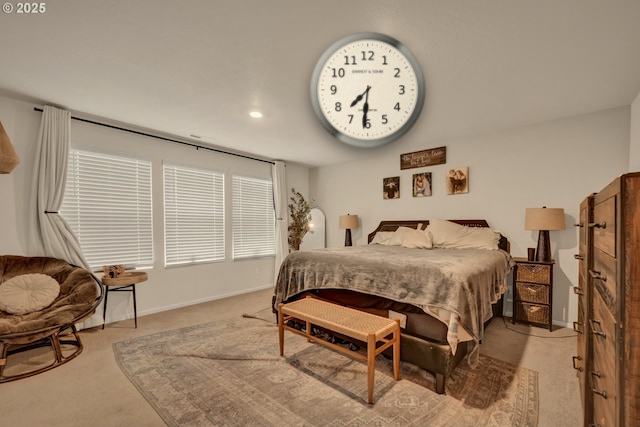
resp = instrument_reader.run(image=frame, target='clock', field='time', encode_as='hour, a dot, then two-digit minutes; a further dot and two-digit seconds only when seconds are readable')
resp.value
7.31
